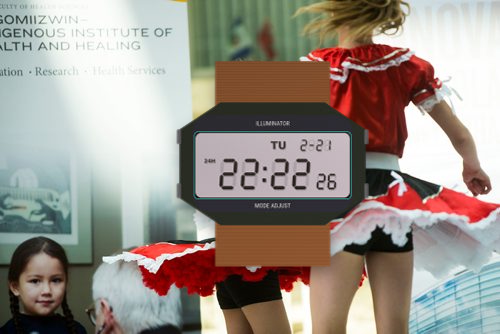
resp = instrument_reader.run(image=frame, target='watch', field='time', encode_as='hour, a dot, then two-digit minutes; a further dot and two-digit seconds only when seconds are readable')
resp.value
22.22.26
